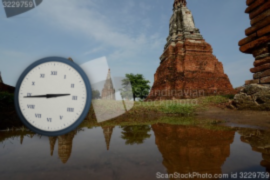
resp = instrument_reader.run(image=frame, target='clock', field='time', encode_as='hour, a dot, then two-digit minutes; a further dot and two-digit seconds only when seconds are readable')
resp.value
2.44
